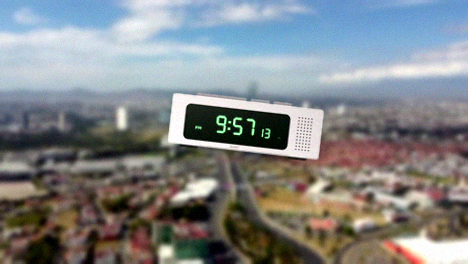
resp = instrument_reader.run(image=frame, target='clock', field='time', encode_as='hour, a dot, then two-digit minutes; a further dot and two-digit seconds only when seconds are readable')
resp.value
9.57.13
